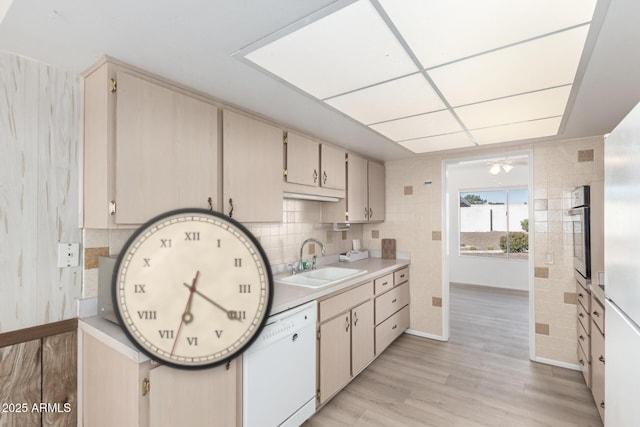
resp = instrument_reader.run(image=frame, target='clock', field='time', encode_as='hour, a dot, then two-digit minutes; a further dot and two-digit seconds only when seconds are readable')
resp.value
6.20.33
